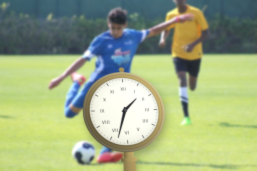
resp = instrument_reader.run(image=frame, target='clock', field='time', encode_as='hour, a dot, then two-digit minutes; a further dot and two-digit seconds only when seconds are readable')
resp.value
1.33
